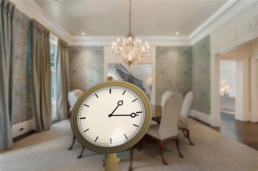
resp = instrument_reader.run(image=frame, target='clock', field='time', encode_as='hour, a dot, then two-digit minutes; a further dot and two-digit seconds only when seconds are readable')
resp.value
1.16
